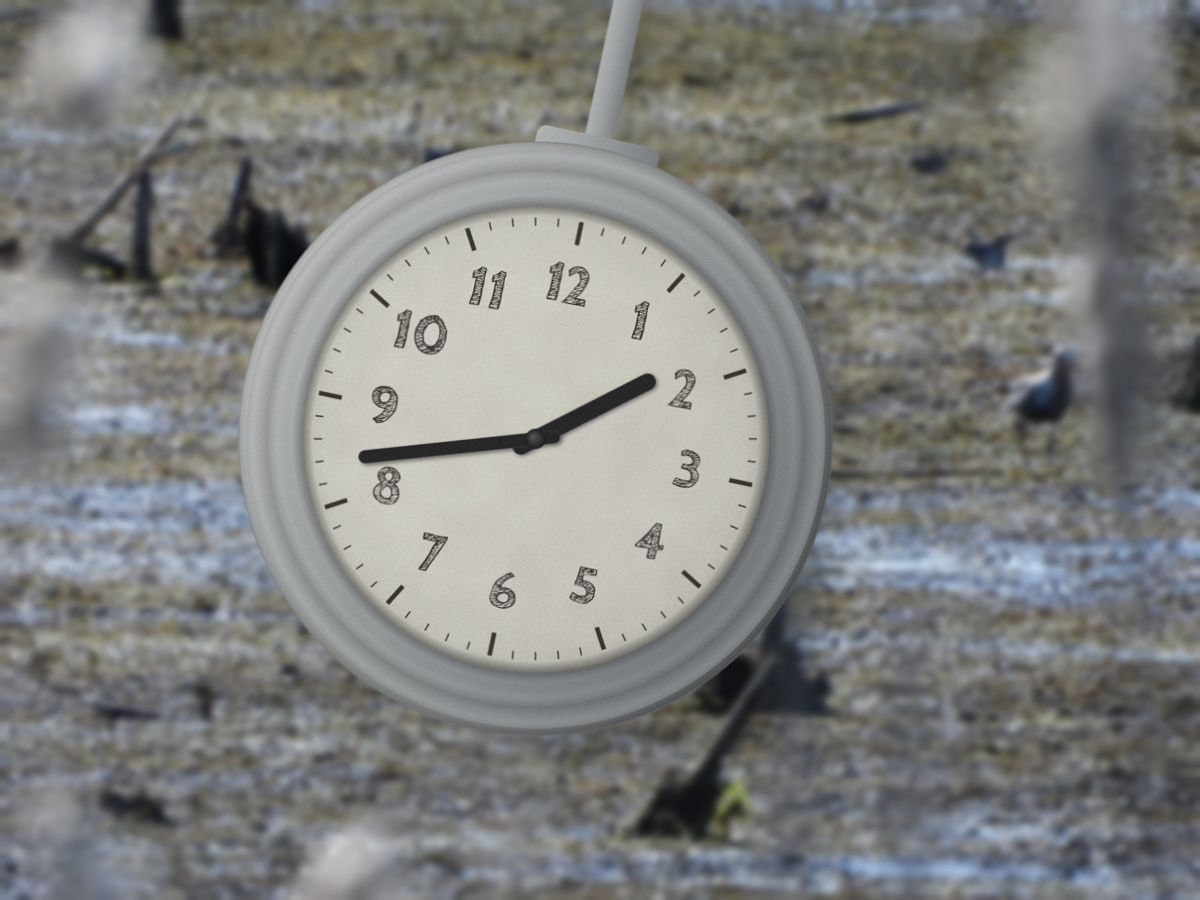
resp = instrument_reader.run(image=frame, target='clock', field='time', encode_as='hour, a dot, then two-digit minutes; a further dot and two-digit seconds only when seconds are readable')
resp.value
1.42
